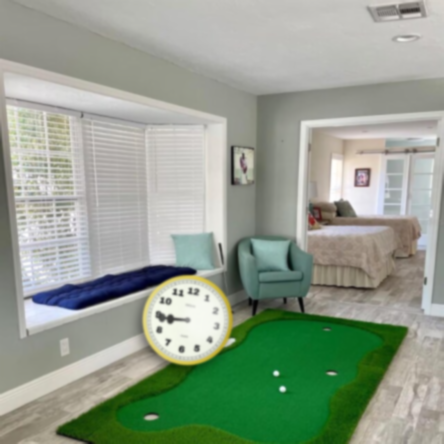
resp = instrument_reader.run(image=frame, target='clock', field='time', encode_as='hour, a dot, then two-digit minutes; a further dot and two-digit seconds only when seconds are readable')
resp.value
8.44
